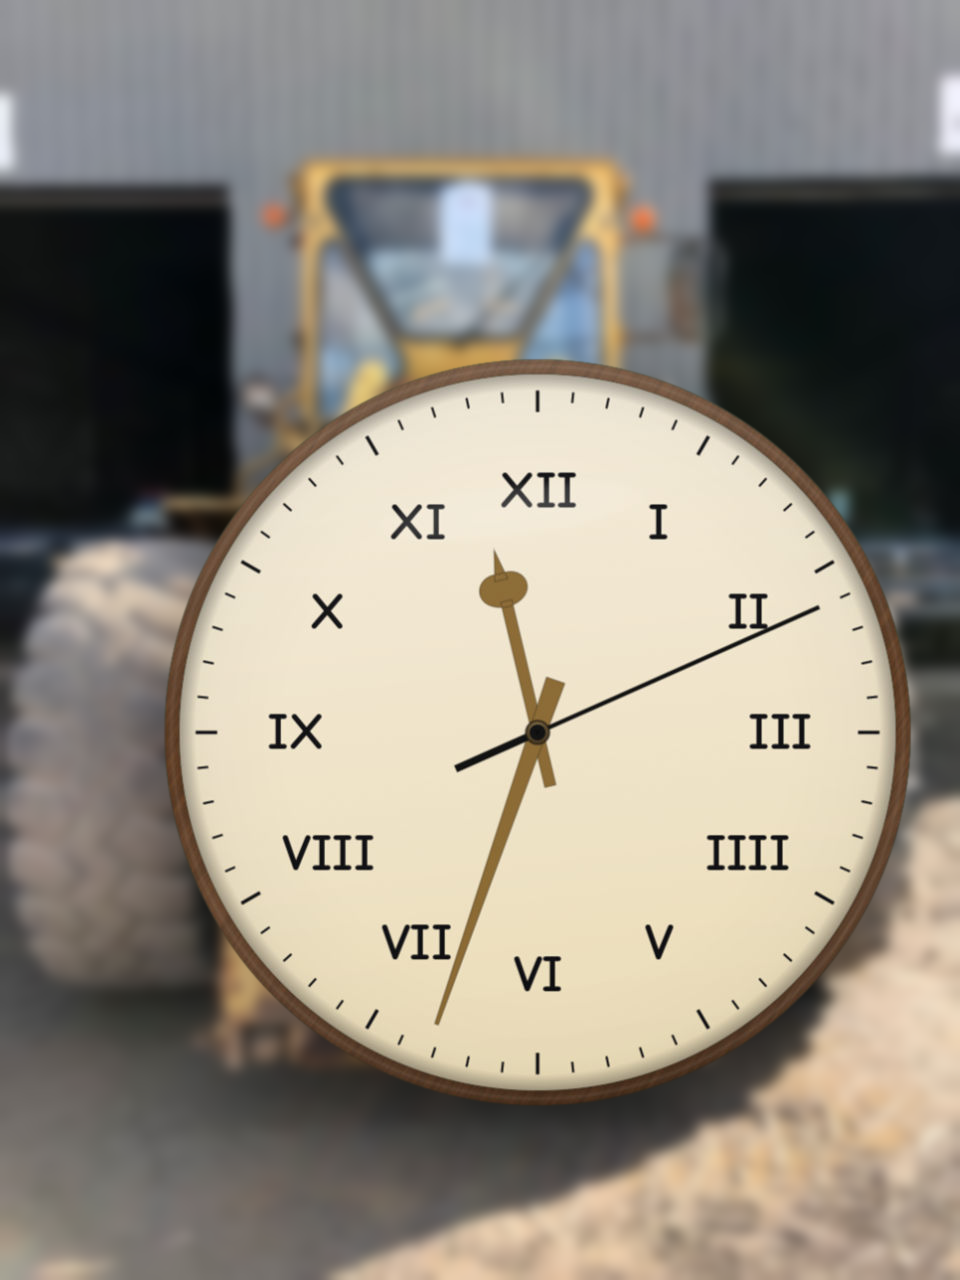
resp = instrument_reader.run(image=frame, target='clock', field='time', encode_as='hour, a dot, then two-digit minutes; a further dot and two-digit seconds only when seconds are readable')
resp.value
11.33.11
